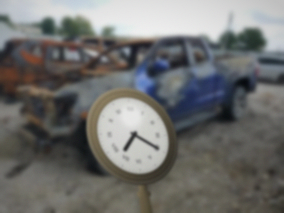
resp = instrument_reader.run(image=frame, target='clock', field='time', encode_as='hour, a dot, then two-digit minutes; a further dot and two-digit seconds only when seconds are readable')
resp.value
7.20
